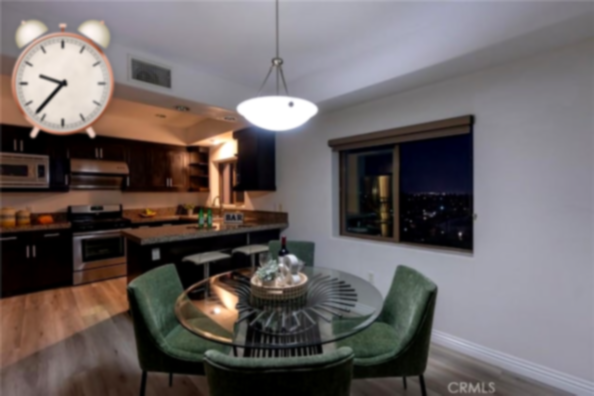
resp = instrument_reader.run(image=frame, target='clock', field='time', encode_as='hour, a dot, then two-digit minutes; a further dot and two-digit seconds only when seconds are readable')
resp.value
9.37
